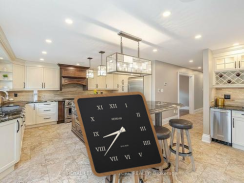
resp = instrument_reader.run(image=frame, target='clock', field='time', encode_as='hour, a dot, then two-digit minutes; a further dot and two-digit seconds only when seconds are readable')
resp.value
8.38
